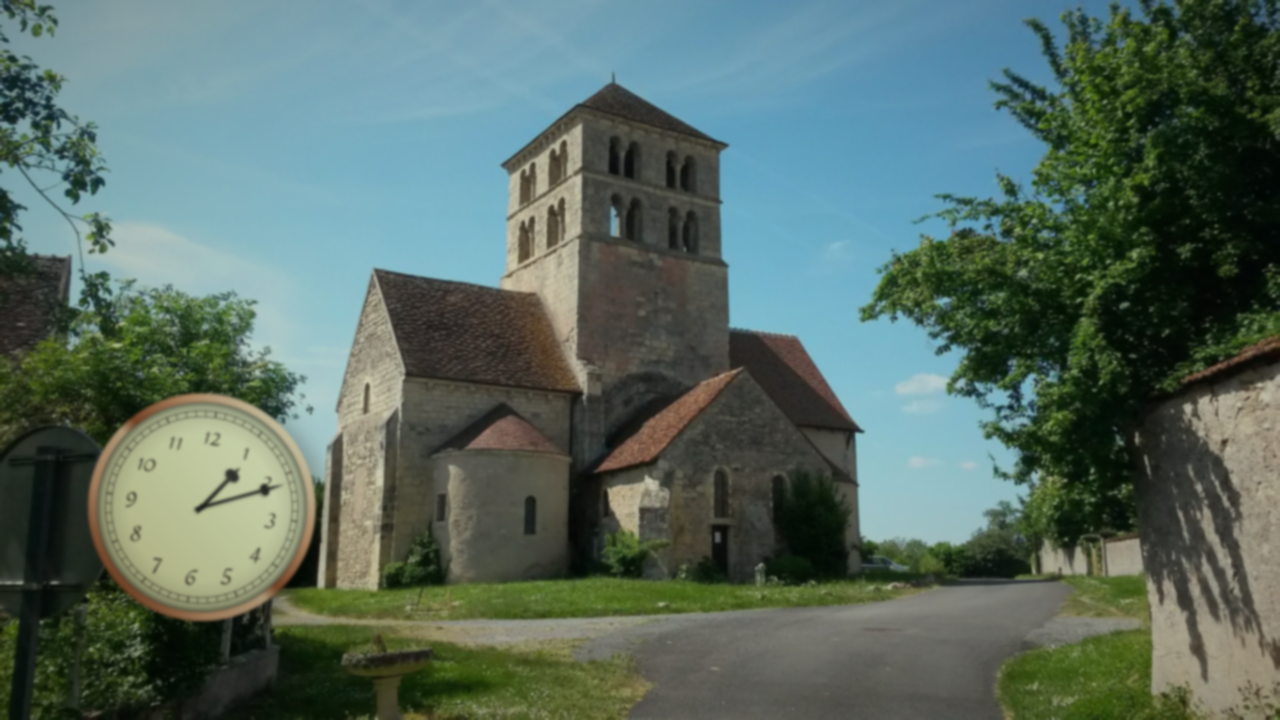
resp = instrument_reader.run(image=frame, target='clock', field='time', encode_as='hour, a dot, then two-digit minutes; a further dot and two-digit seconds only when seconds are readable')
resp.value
1.11
